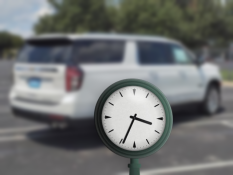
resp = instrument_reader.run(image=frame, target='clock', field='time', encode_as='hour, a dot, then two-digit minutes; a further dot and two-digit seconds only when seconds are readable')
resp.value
3.34
